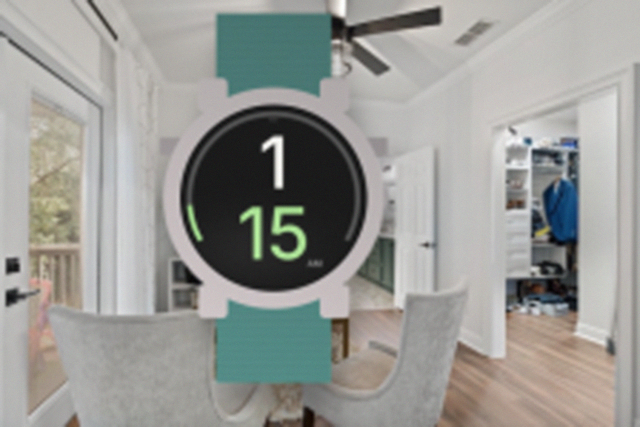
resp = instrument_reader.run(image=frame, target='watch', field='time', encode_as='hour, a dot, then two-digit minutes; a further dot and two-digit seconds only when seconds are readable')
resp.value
1.15
